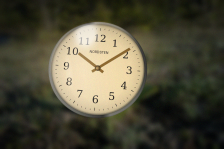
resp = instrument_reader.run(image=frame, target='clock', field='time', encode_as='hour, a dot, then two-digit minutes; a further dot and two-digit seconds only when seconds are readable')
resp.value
10.09
